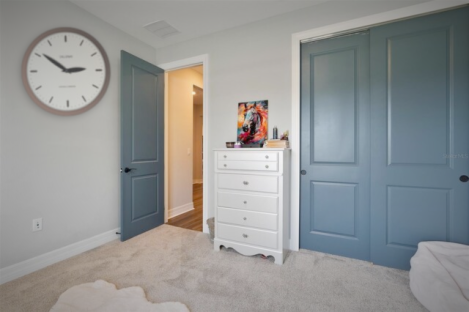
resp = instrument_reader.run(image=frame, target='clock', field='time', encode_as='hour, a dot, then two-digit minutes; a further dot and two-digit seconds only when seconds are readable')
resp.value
2.51
